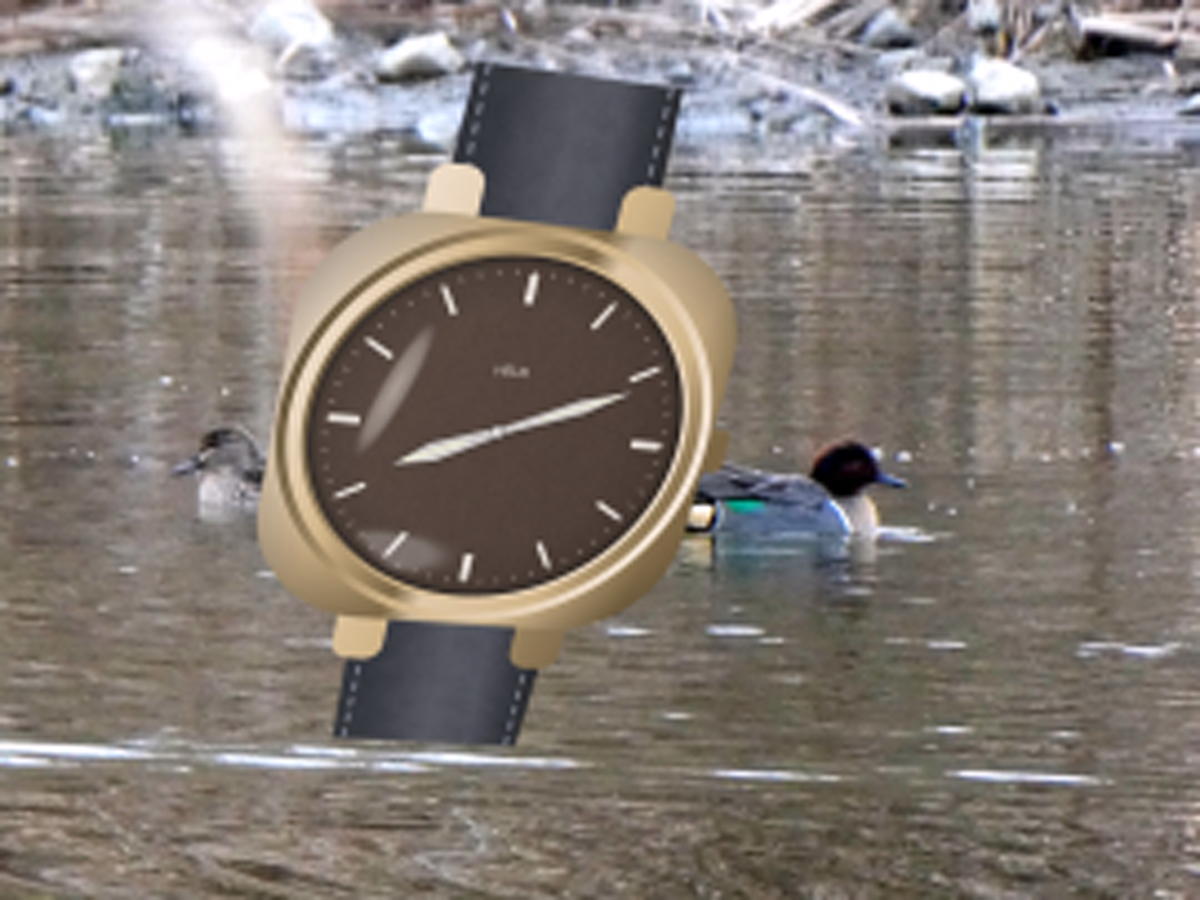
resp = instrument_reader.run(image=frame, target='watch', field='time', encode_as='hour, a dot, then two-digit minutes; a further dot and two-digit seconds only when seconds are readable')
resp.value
8.11
